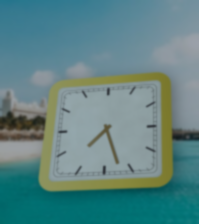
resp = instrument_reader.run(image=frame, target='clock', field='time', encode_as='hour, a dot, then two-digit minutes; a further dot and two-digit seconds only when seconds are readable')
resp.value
7.27
